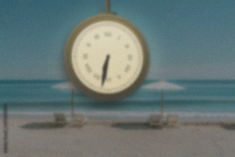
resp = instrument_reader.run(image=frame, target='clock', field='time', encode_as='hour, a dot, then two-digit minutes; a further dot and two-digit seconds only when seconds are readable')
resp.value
6.32
